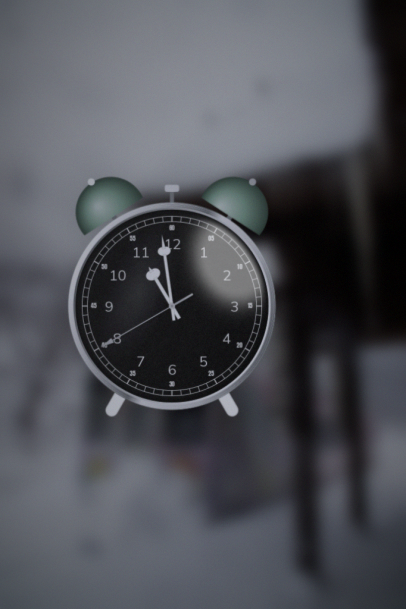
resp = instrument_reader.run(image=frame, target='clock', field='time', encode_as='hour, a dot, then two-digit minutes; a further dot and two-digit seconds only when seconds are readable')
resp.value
10.58.40
